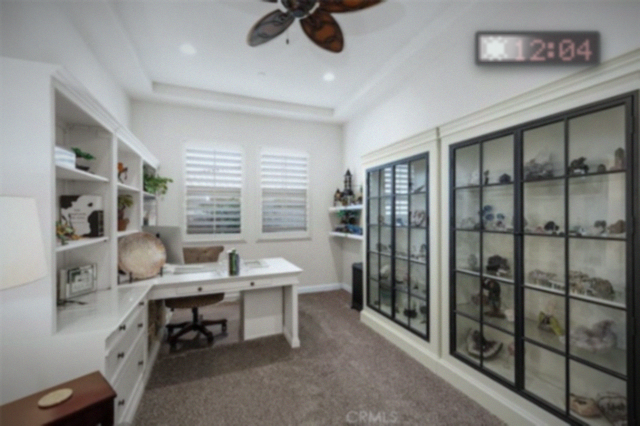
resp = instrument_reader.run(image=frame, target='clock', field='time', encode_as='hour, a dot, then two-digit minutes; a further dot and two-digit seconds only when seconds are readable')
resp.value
12.04
